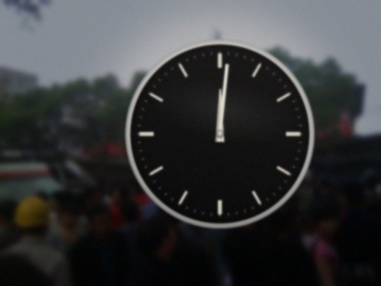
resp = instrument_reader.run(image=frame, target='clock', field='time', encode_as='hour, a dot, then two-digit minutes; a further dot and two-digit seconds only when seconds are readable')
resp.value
12.01
